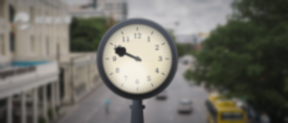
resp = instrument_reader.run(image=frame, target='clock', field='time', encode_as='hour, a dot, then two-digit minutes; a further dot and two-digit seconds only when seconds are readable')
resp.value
9.49
